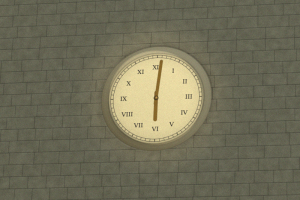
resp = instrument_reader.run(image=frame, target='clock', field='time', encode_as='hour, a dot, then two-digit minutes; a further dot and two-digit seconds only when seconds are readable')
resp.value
6.01
